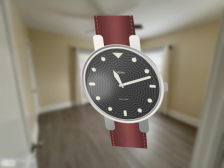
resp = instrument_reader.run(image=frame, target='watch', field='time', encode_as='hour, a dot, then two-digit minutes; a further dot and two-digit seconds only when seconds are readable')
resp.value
11.12
